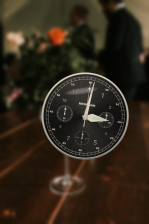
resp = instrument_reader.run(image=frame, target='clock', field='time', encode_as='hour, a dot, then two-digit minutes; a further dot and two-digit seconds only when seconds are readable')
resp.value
3.01
